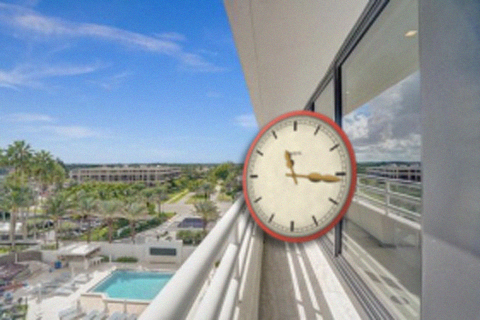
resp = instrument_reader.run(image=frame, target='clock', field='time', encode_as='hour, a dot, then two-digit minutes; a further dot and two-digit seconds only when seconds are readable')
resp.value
11.16
